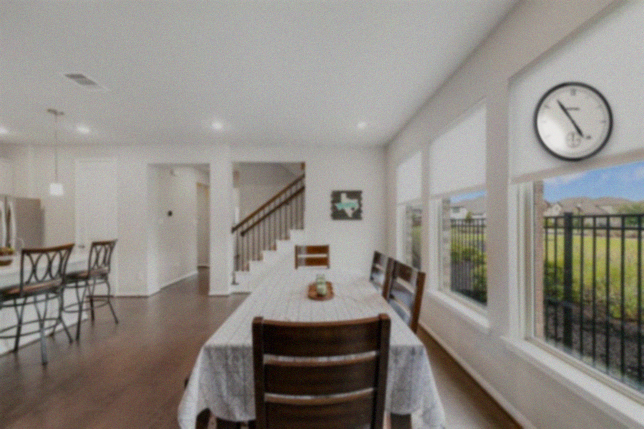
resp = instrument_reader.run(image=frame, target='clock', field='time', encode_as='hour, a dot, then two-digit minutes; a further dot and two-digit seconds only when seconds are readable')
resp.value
4.54
